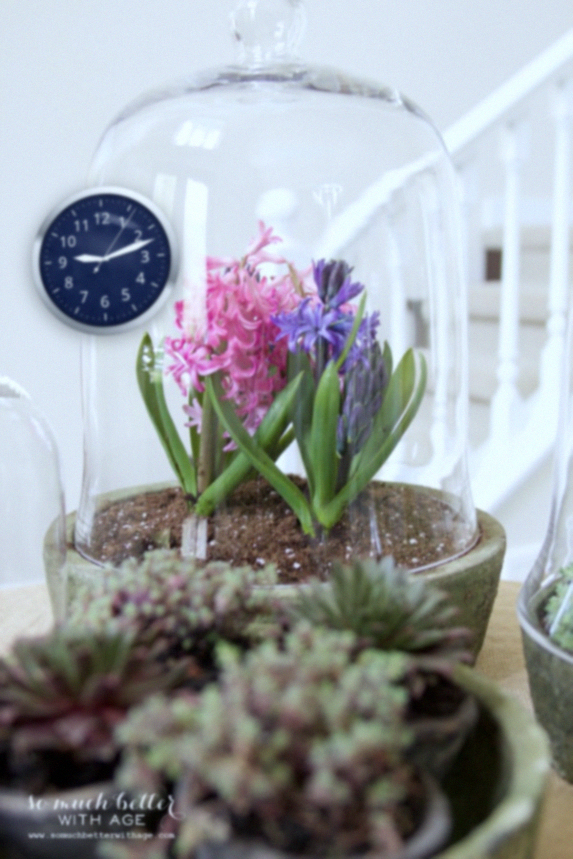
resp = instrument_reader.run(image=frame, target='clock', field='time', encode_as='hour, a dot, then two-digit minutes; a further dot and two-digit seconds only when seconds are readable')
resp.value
9.12.06
